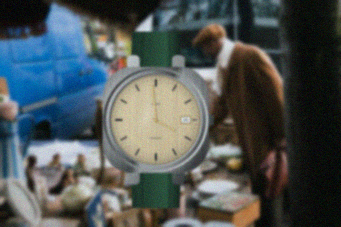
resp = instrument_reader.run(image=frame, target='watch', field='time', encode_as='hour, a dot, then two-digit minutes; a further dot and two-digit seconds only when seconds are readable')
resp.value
3.59
